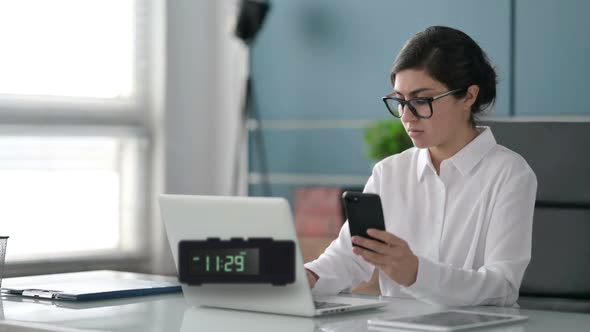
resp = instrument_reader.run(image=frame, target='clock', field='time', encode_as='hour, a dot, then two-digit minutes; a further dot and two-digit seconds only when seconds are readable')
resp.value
11.29
